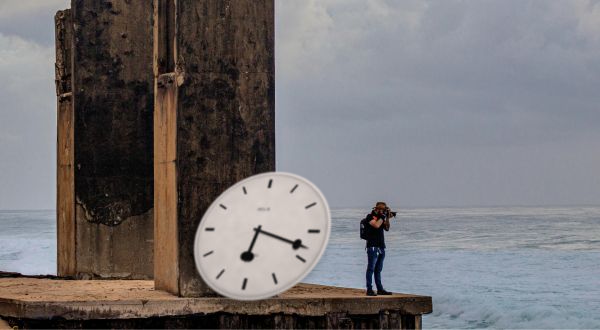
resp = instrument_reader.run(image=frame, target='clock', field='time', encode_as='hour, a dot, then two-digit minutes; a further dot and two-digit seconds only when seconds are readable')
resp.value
6.18
